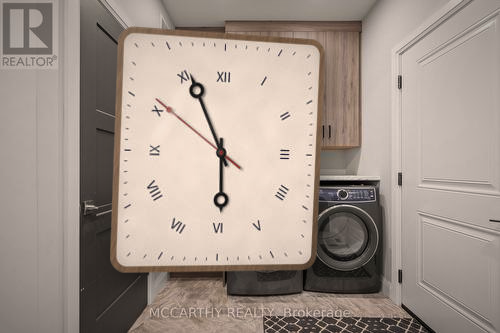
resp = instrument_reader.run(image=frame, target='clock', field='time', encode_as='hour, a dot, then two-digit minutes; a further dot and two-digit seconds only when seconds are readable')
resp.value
5.55.51
